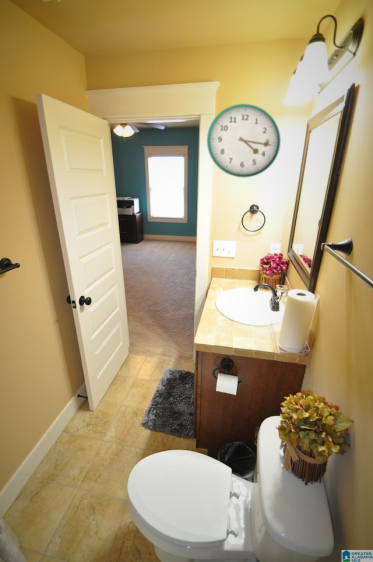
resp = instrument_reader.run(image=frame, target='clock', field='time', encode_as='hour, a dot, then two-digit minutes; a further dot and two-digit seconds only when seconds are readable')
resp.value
4.16
